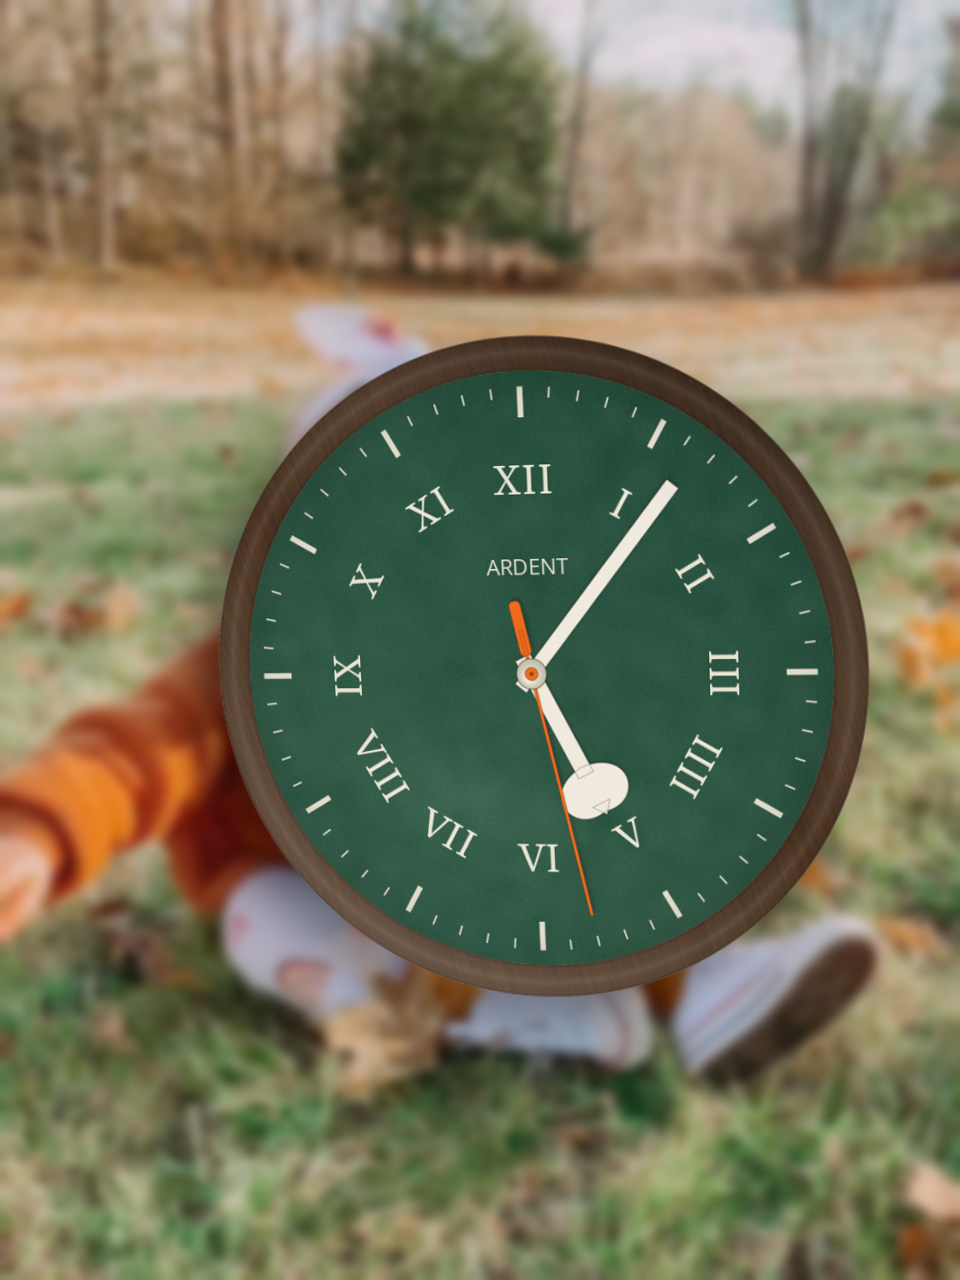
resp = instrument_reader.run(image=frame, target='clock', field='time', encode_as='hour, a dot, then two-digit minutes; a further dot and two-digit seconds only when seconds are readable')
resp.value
5.06.28
